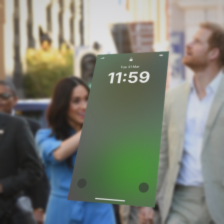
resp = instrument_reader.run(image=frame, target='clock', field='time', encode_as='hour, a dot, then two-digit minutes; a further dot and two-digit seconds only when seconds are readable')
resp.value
11.59
